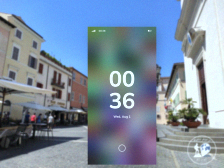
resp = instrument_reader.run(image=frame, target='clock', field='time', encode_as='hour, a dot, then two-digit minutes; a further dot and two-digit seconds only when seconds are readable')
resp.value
0.36
